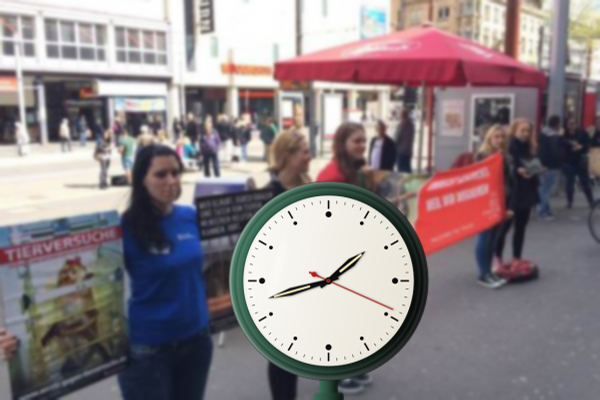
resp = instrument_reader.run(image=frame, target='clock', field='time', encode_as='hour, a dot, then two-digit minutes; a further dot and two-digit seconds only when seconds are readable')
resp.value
1.42.19
